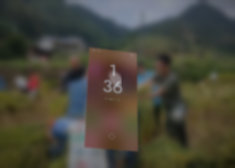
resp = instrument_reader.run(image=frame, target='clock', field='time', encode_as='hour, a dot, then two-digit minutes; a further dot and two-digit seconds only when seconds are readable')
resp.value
1.36
